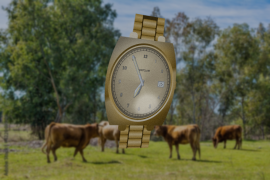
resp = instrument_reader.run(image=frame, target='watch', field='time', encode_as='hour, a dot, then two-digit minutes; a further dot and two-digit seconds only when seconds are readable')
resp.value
6.55
